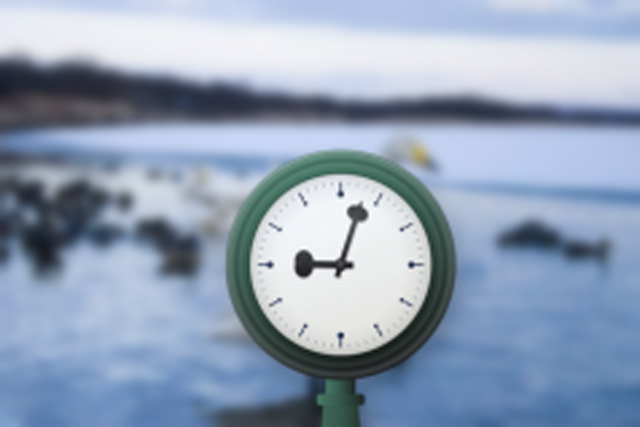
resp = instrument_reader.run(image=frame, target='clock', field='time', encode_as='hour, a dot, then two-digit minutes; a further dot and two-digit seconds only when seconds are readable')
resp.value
9.03
